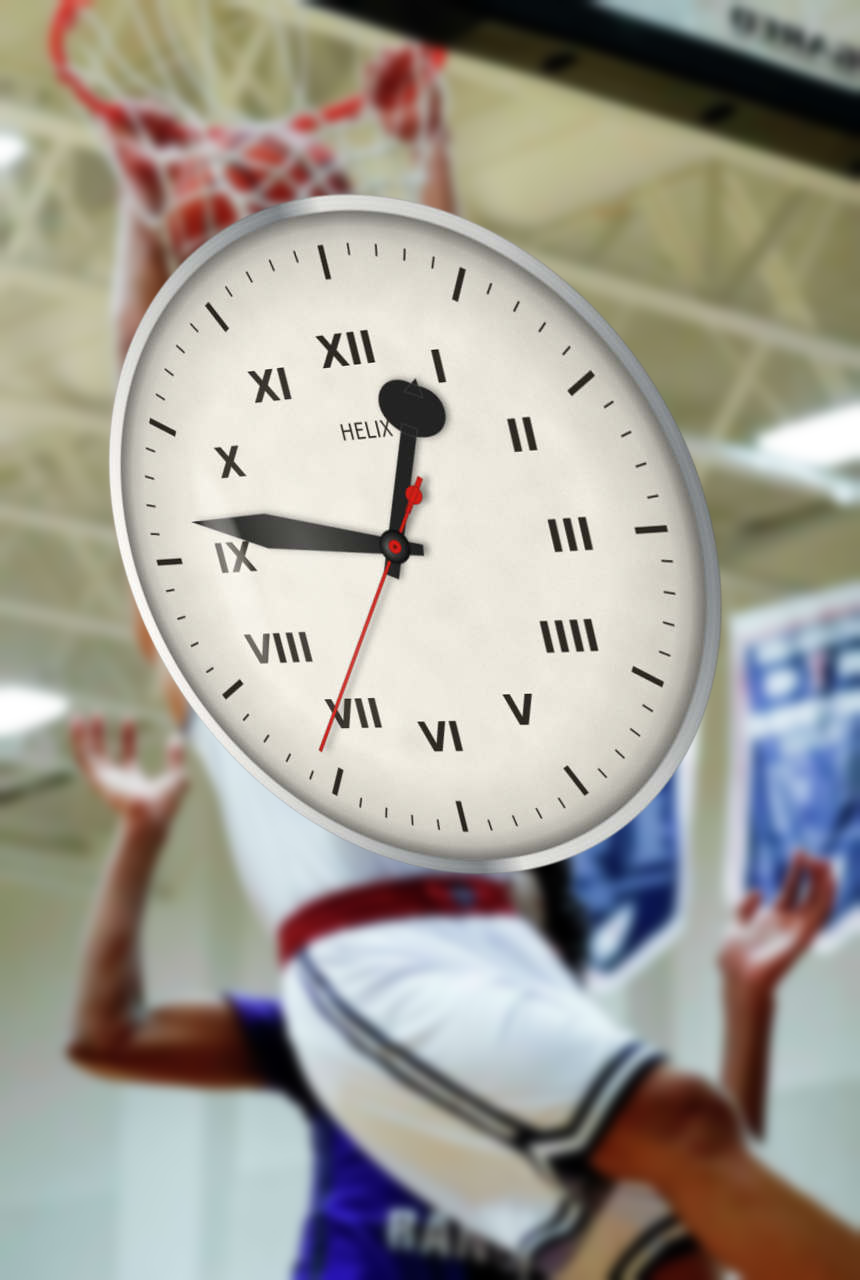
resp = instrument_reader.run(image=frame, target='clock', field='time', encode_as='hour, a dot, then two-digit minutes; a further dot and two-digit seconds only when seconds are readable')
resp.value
12.46.36
